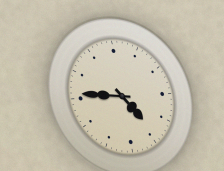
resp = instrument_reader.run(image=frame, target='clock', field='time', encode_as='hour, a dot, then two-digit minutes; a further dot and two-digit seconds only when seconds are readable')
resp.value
4.46
